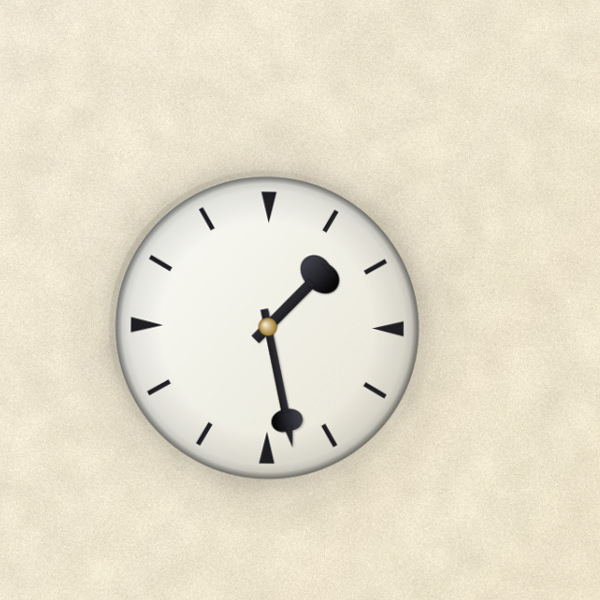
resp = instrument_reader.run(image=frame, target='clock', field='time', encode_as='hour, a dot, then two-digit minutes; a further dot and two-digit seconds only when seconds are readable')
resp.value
1.28
